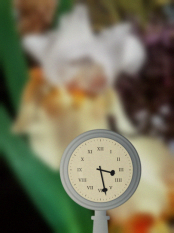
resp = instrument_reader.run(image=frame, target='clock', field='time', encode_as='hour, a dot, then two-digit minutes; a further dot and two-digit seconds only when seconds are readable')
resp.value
3.28
